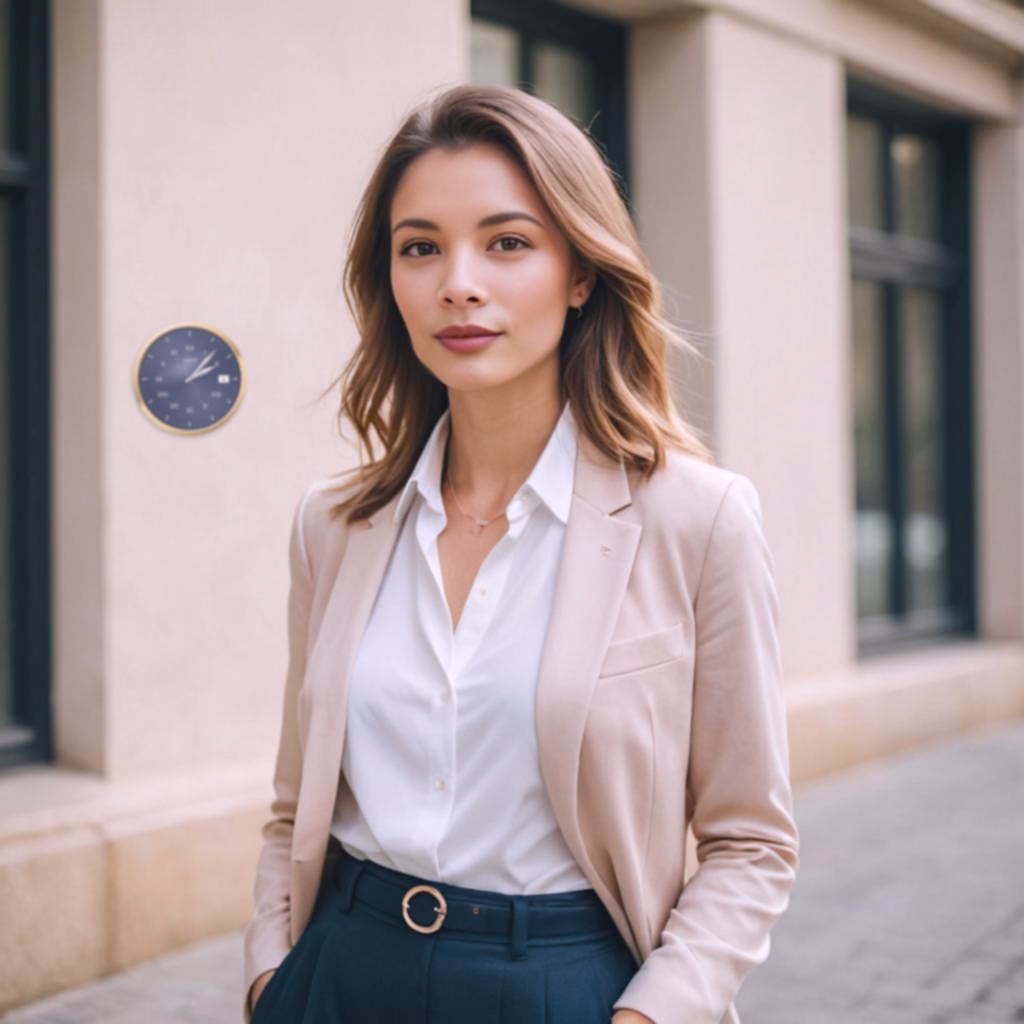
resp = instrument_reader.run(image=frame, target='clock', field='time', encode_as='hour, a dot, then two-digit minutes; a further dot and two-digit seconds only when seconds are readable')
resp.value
2.07
